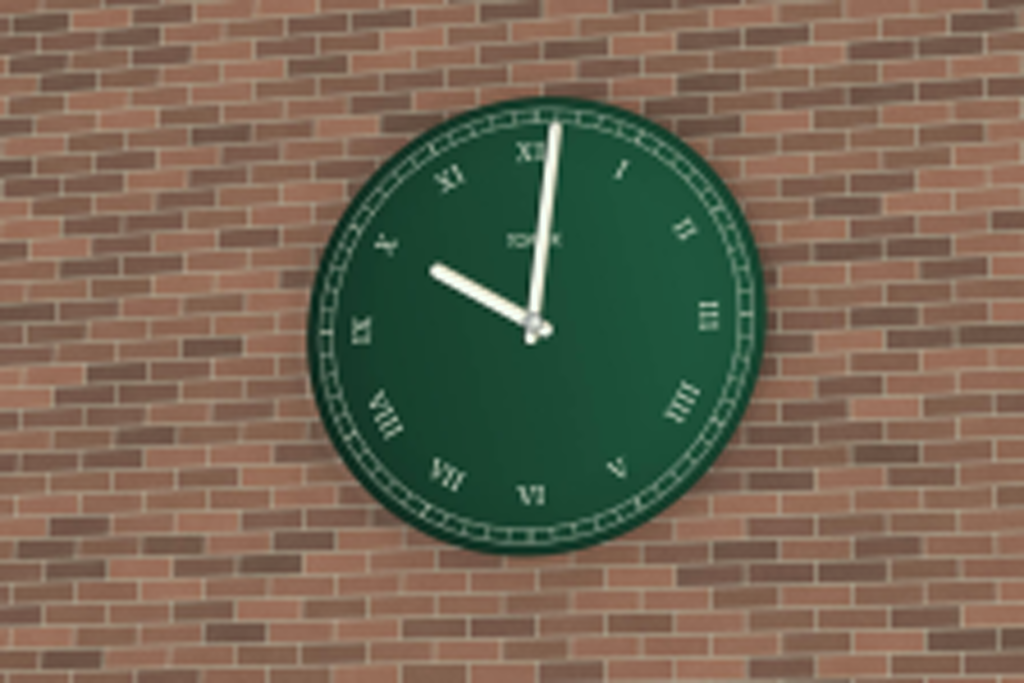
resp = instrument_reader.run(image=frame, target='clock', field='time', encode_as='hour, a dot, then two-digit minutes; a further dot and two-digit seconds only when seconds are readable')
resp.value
10.01
